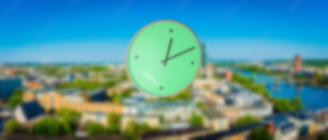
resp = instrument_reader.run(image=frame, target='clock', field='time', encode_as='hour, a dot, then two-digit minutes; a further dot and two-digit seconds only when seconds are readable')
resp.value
12.10
